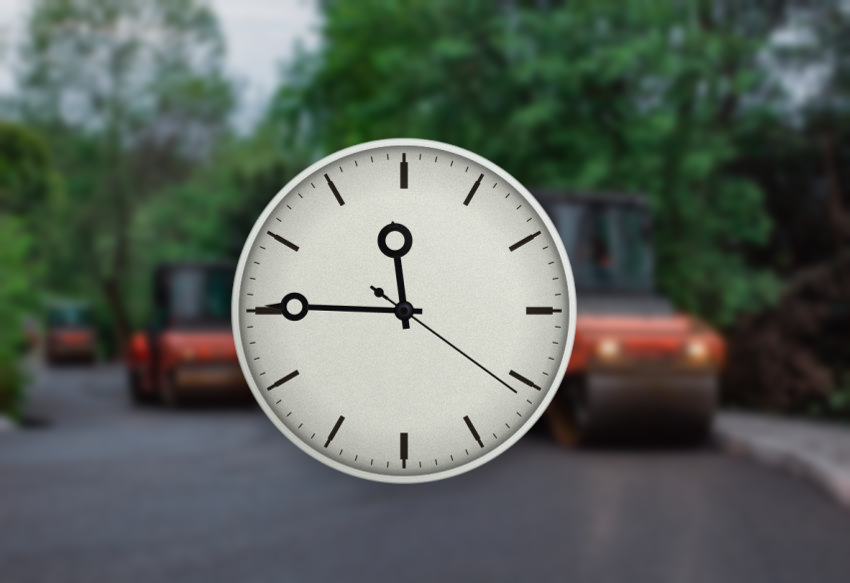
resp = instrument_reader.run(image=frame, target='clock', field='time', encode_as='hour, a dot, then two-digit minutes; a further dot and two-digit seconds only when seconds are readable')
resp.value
11.45.21
